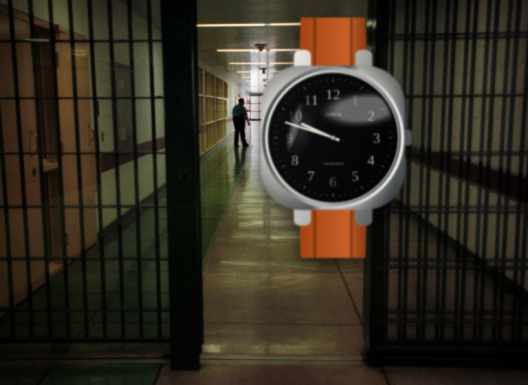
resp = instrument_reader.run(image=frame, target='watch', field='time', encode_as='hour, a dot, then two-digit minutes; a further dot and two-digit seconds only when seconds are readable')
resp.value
9.48
